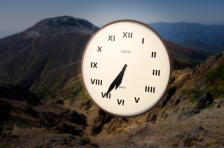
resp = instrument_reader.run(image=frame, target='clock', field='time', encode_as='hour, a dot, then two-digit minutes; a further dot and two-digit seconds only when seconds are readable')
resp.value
6.35
